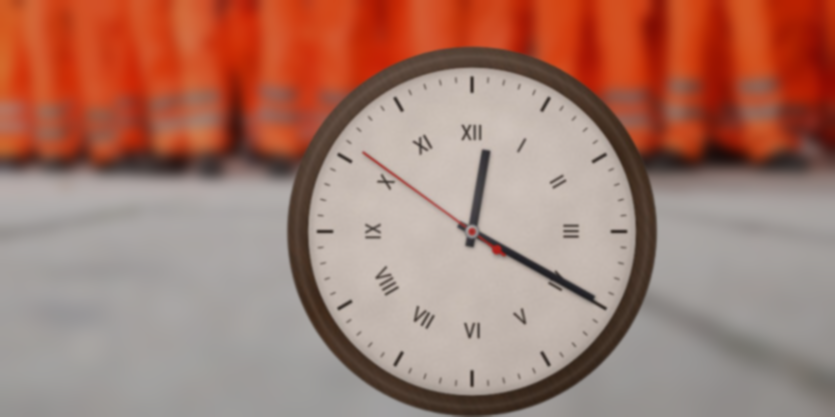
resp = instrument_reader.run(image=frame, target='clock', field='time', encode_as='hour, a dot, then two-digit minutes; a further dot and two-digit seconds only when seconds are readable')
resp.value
12.19.51
